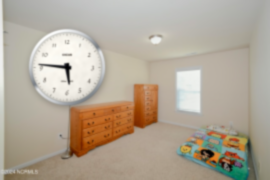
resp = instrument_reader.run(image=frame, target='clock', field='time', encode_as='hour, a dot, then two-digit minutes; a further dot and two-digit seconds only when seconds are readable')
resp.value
5.46
